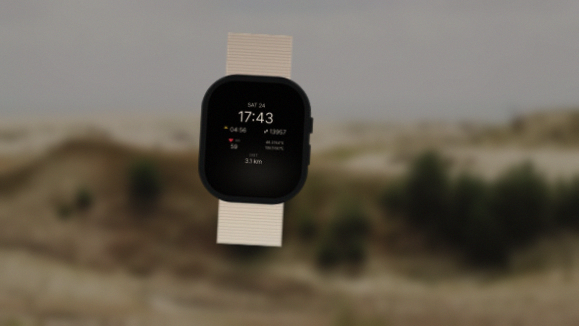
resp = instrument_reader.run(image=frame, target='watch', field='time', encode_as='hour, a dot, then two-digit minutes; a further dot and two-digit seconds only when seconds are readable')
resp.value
17.43
